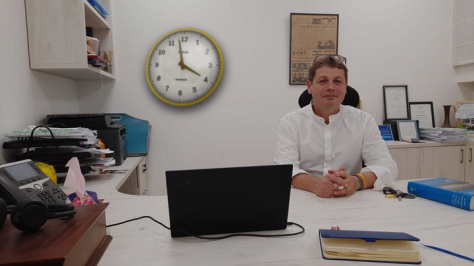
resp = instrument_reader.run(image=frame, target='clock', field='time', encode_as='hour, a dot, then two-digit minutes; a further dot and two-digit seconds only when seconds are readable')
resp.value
3.58
